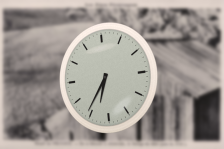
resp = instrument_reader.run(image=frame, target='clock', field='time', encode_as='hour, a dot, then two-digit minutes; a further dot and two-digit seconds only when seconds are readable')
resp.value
6.36
